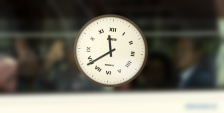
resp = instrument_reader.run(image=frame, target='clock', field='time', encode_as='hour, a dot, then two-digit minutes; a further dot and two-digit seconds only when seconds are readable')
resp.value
11.39
